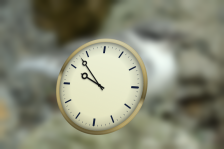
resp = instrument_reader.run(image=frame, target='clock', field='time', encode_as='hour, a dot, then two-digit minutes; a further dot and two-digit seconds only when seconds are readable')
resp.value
9.53
